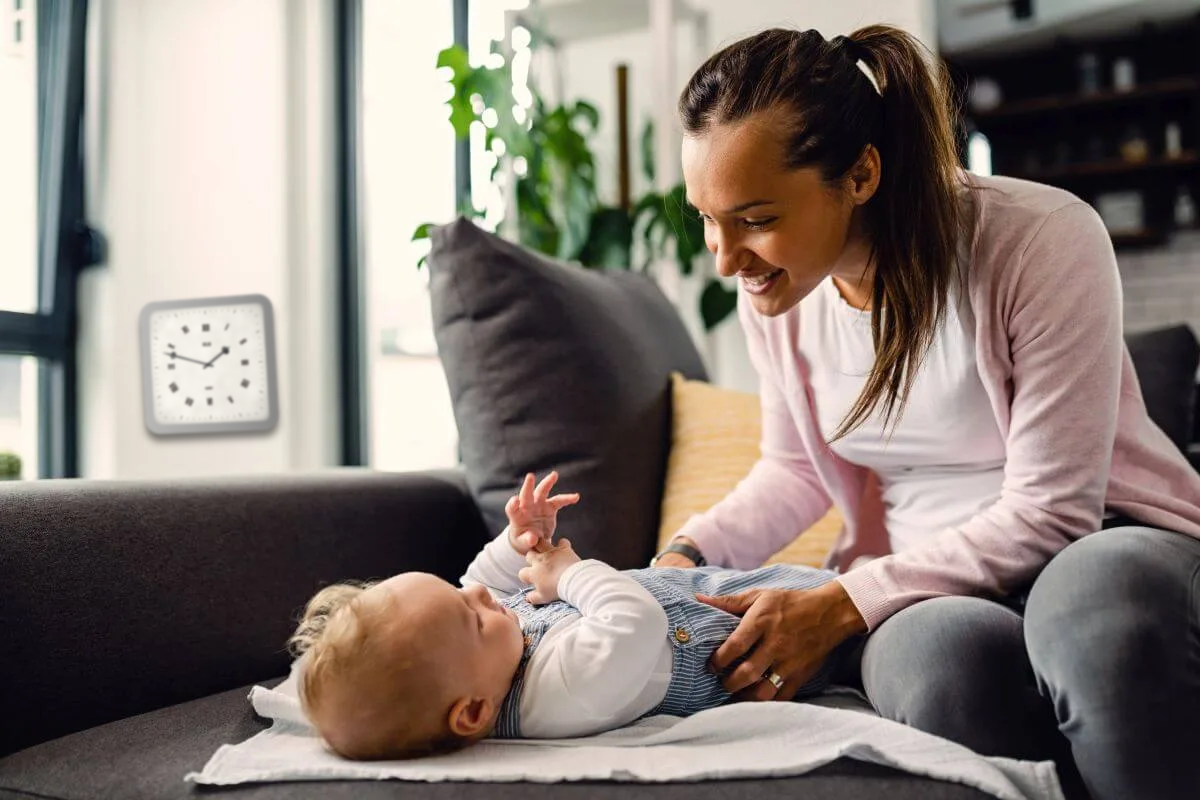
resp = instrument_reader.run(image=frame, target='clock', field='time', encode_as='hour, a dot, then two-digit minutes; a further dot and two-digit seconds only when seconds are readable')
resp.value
1.48
